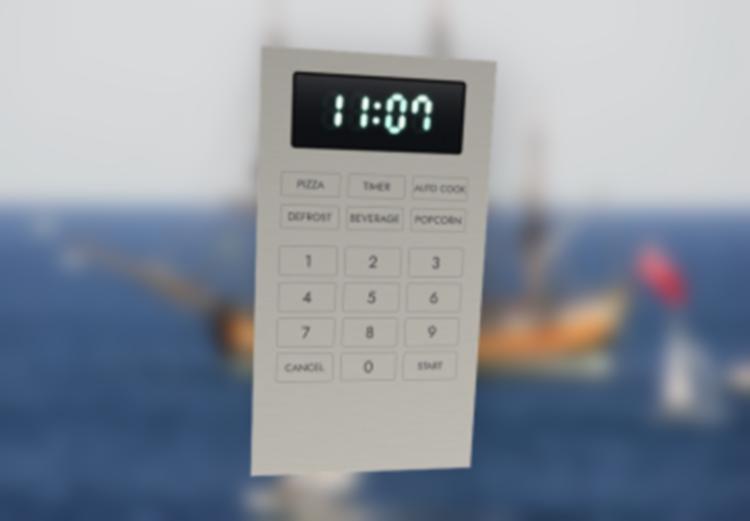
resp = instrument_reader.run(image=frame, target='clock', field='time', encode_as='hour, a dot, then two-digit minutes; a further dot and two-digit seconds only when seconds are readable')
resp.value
11.07
